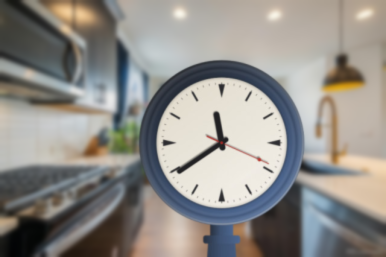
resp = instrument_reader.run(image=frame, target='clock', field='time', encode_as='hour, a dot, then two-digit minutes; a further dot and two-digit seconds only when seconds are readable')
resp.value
11.39.19
